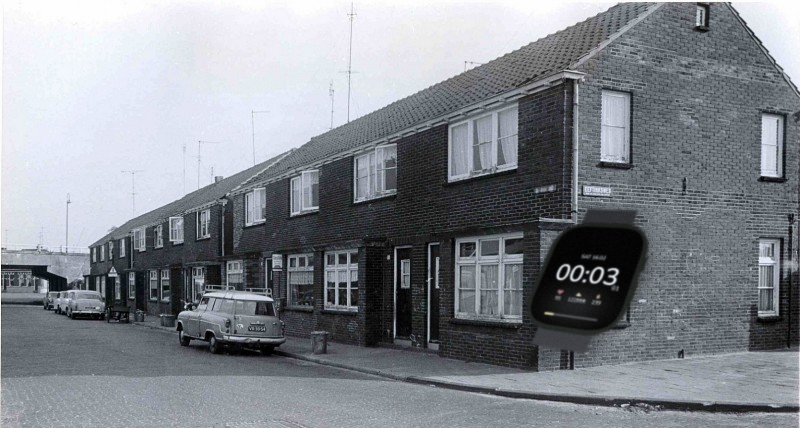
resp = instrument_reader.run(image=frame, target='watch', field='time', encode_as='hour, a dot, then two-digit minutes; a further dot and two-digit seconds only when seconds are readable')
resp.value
0.03
